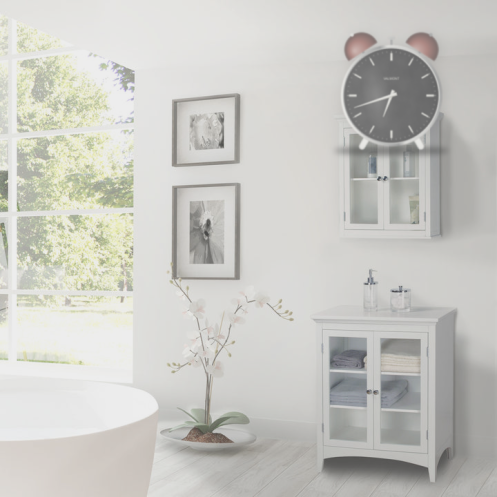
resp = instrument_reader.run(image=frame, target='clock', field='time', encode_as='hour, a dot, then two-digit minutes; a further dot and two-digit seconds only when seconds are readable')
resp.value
6.42
